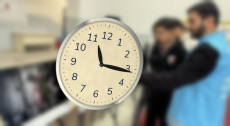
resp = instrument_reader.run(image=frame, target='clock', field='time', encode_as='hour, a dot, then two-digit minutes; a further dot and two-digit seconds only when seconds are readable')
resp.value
11.16
